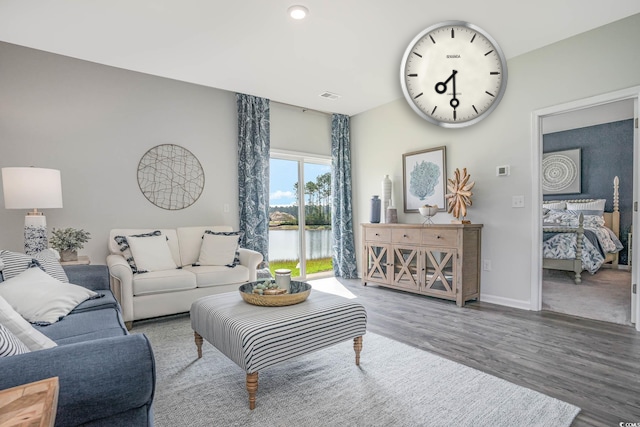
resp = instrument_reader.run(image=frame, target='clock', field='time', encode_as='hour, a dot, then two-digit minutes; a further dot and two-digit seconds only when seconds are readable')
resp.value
7.30
